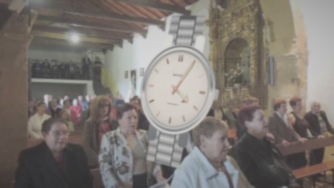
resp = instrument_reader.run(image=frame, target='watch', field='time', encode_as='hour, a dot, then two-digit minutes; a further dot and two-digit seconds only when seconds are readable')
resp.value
4.05
